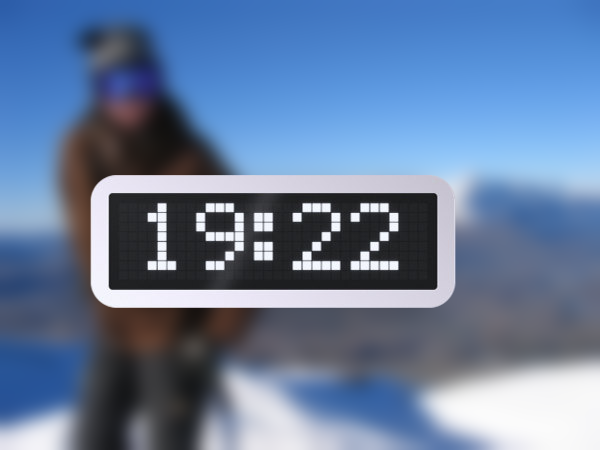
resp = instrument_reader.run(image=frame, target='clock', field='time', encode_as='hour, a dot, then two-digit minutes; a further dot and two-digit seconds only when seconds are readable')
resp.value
19.22
